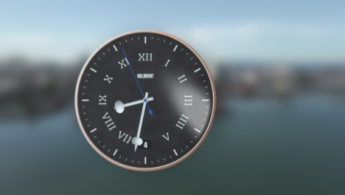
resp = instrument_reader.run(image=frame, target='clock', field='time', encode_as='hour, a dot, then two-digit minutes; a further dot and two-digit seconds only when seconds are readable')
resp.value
8.31.56
